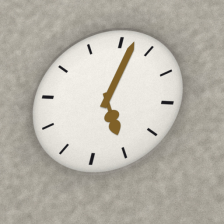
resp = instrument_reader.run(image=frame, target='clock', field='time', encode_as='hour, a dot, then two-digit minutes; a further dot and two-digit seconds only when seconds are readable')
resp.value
5.02
